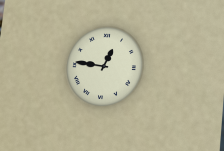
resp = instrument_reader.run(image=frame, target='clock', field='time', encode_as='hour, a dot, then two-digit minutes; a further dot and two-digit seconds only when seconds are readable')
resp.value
12.46
